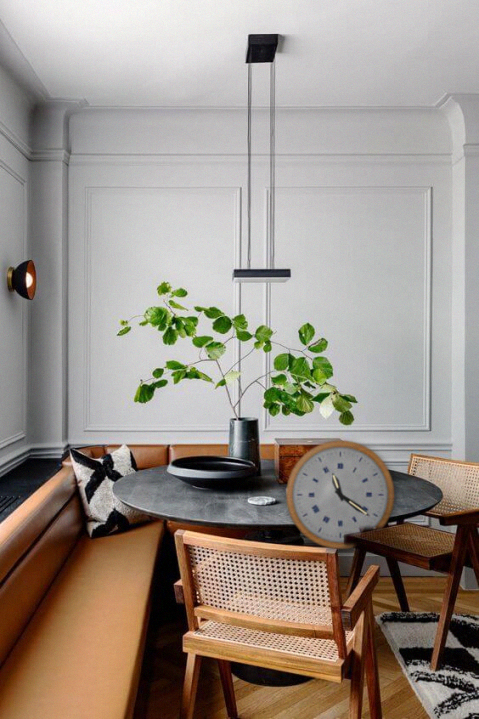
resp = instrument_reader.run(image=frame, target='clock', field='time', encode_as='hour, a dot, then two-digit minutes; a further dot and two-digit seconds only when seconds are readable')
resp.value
11.21
